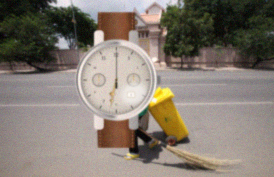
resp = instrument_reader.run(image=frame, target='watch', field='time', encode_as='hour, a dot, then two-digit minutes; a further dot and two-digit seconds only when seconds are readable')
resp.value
6.32
